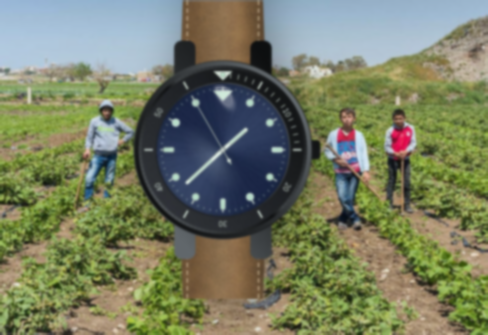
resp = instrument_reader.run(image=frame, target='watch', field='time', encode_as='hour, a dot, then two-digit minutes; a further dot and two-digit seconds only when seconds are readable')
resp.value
1.37.55
